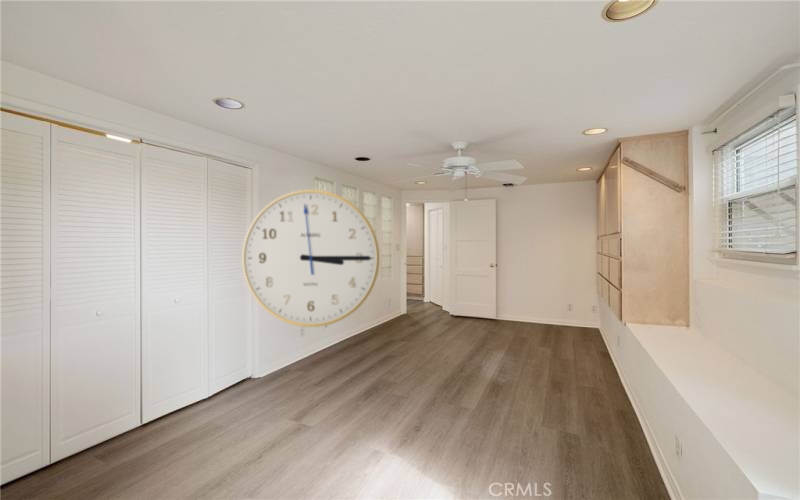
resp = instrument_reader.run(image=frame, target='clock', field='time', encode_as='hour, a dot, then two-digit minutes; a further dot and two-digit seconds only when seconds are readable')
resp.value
3.14.59
